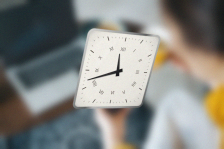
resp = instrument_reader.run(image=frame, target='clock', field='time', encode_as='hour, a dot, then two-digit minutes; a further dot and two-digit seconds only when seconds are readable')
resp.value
11.42
